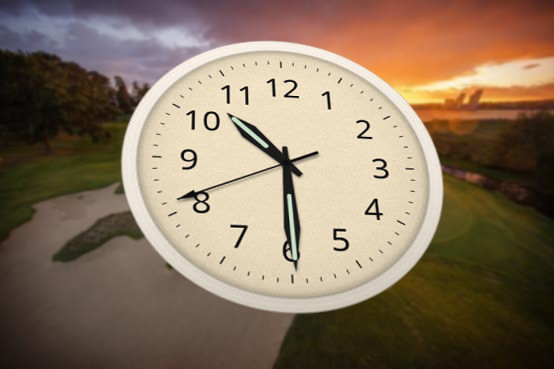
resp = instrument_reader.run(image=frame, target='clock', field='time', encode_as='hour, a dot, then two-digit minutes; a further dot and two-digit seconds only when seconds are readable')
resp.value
10.29.41
